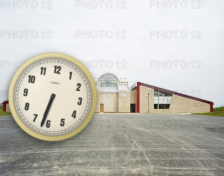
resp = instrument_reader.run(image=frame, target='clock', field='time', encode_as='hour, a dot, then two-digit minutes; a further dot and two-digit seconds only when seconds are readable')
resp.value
6.32
